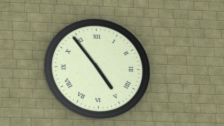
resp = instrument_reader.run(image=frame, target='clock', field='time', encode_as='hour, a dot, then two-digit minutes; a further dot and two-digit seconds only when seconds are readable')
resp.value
4.54
